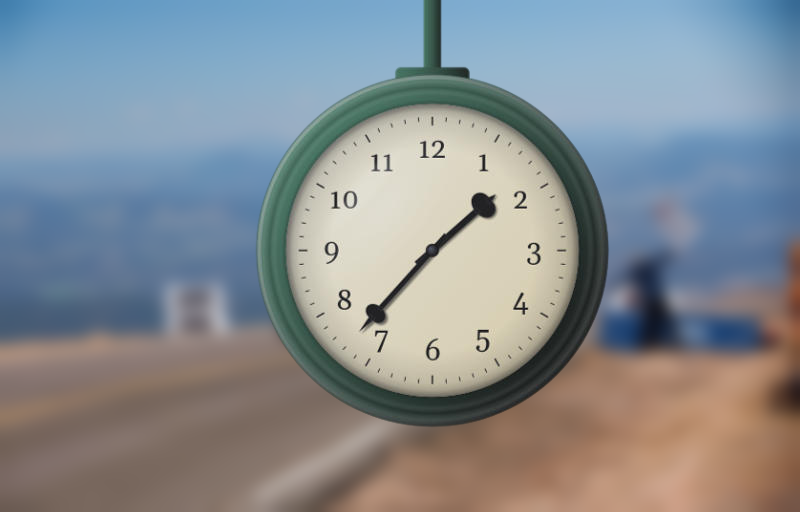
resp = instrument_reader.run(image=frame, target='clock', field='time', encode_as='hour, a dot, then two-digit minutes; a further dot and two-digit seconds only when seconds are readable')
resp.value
1.37
